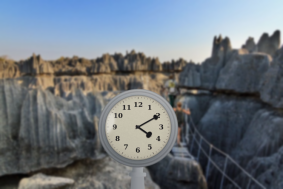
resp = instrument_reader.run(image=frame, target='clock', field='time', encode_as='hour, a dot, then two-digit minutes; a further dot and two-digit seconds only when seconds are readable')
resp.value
4.10
